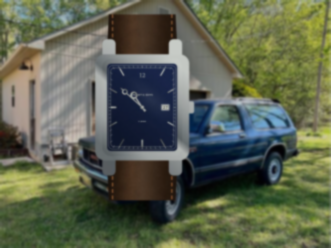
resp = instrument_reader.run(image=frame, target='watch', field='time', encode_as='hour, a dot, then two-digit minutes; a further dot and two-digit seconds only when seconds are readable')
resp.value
10.52
